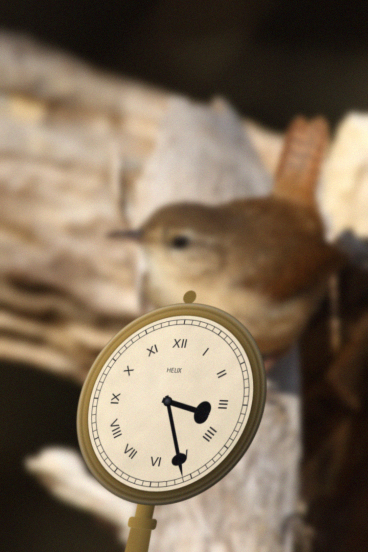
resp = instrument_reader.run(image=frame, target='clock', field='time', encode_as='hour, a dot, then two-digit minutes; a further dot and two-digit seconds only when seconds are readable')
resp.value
3.26
